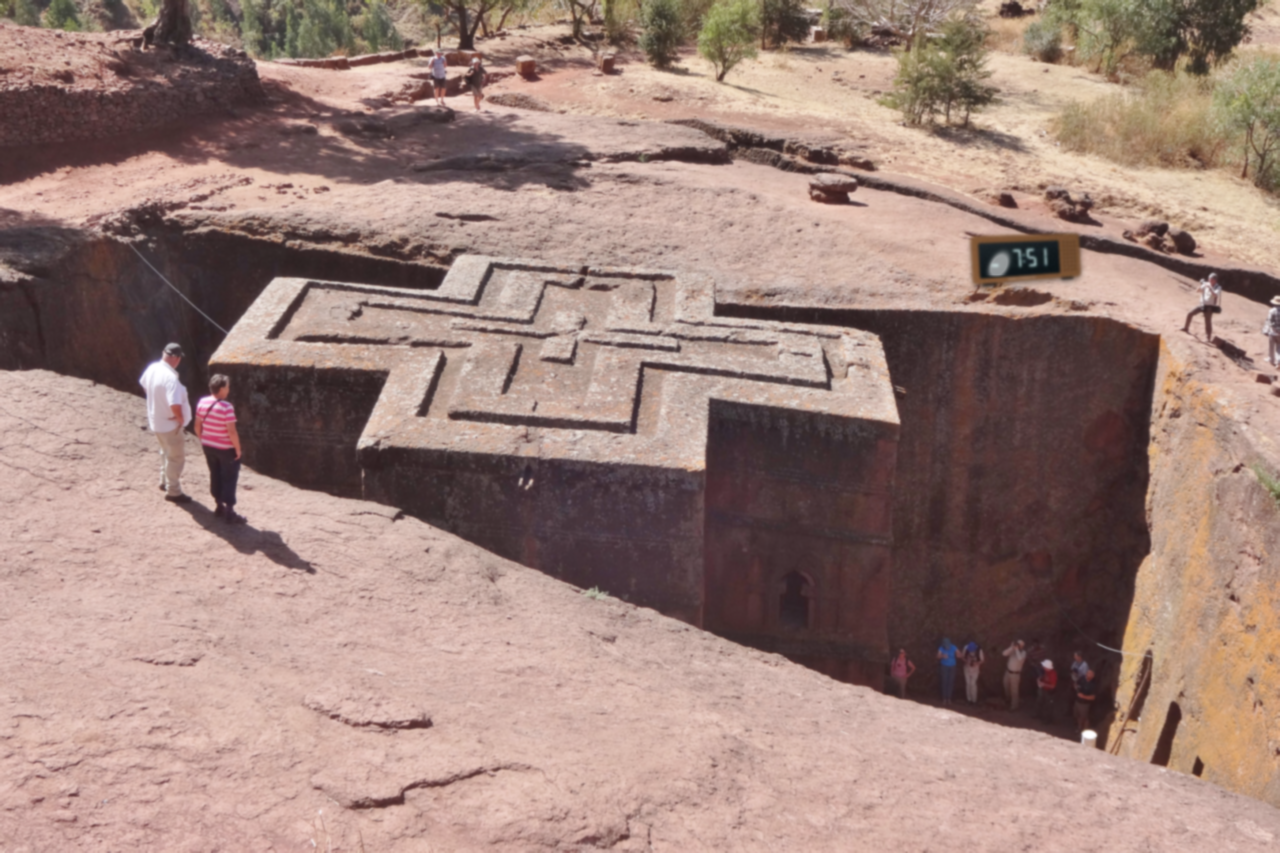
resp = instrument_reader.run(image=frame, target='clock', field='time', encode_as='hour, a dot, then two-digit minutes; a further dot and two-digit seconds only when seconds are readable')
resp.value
7.51
